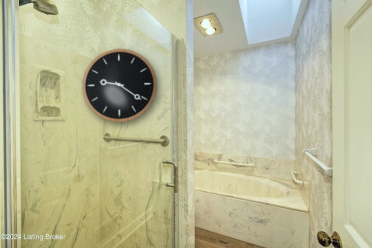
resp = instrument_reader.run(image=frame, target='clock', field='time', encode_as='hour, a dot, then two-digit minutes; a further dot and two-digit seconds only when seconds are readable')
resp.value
9.21
